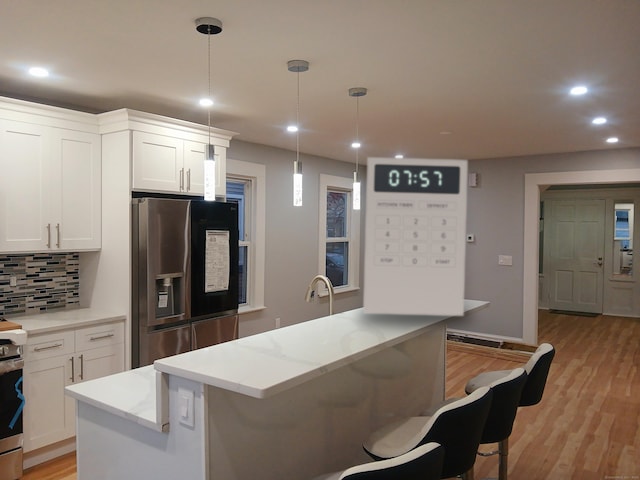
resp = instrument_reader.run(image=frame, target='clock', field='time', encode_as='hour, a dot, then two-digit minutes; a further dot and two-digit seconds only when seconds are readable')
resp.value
7.57
